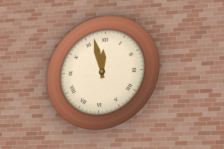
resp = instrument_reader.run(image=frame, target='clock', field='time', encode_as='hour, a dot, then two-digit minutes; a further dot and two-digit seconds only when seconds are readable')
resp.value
11.57
